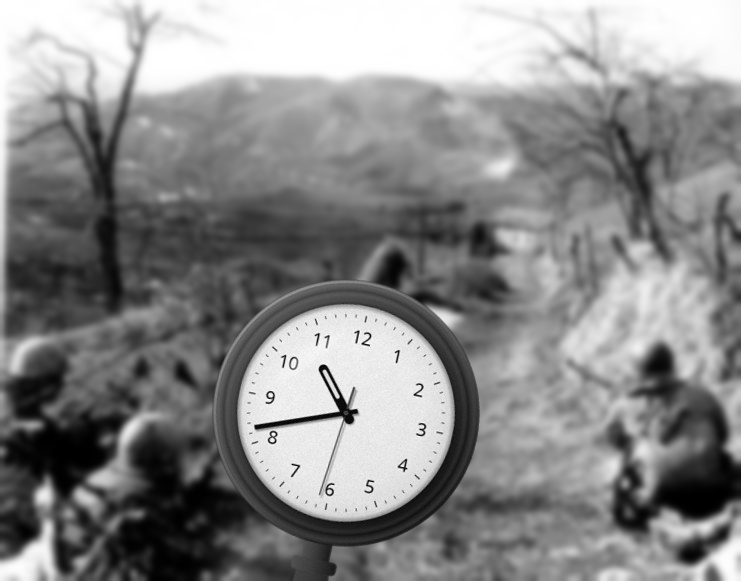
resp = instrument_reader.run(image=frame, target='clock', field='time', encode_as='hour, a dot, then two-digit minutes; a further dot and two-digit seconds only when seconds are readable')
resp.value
10.41.31
